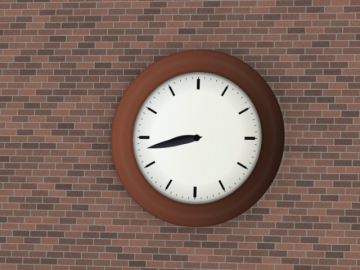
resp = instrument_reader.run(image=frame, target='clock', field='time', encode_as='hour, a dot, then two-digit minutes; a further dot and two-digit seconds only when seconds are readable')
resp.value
8.43
